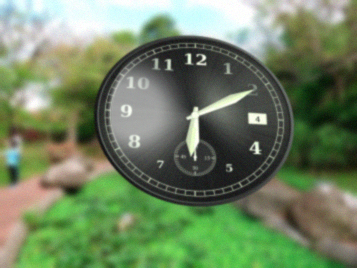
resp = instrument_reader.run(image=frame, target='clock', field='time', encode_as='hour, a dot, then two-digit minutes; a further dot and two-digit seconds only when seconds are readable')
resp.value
6.10
